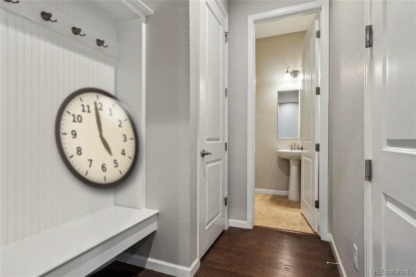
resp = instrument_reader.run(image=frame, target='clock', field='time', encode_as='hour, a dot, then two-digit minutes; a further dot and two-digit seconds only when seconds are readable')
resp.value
4.59
